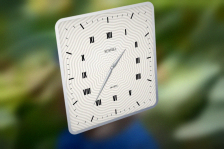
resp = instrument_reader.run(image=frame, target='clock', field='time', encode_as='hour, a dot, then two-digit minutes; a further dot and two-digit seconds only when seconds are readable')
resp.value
1.36
